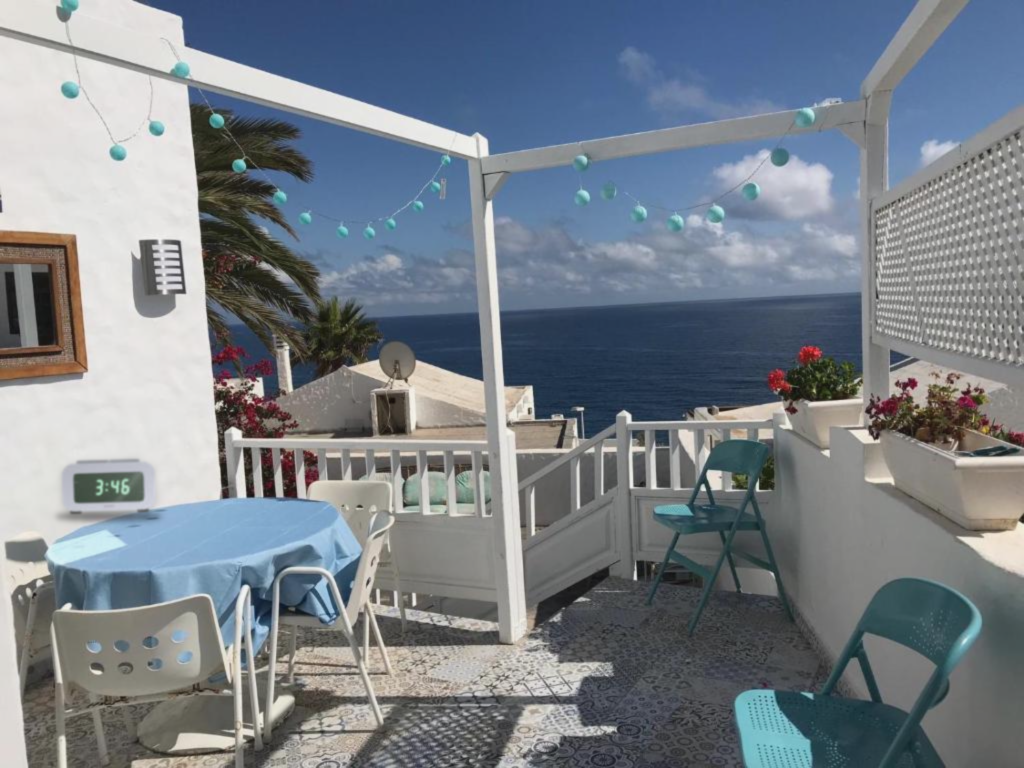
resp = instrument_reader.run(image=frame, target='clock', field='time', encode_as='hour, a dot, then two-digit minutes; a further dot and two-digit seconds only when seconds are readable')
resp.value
3.46
